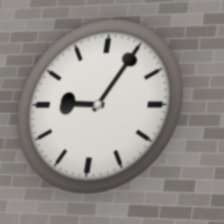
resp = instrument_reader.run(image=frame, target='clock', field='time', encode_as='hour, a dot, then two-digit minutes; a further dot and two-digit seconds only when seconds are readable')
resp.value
9.05
